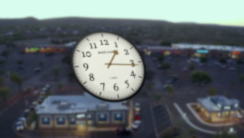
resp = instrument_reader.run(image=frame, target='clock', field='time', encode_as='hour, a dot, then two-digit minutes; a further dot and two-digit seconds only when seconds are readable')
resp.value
1.16
